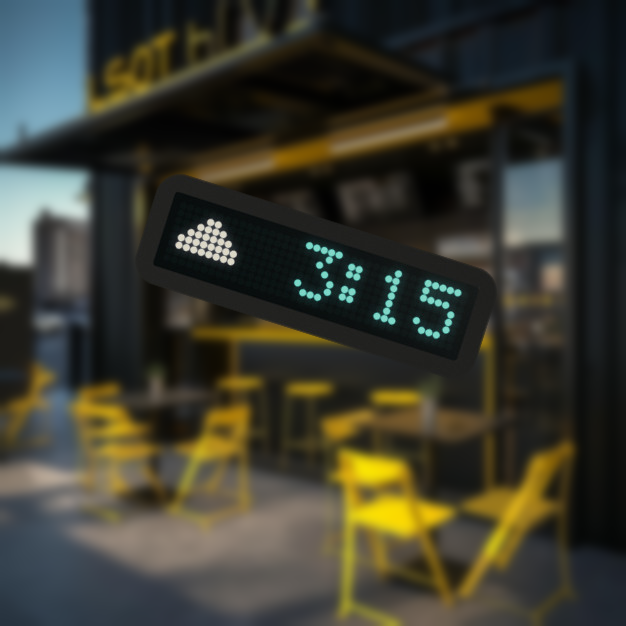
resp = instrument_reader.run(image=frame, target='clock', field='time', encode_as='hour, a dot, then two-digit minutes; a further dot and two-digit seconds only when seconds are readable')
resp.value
3.15
